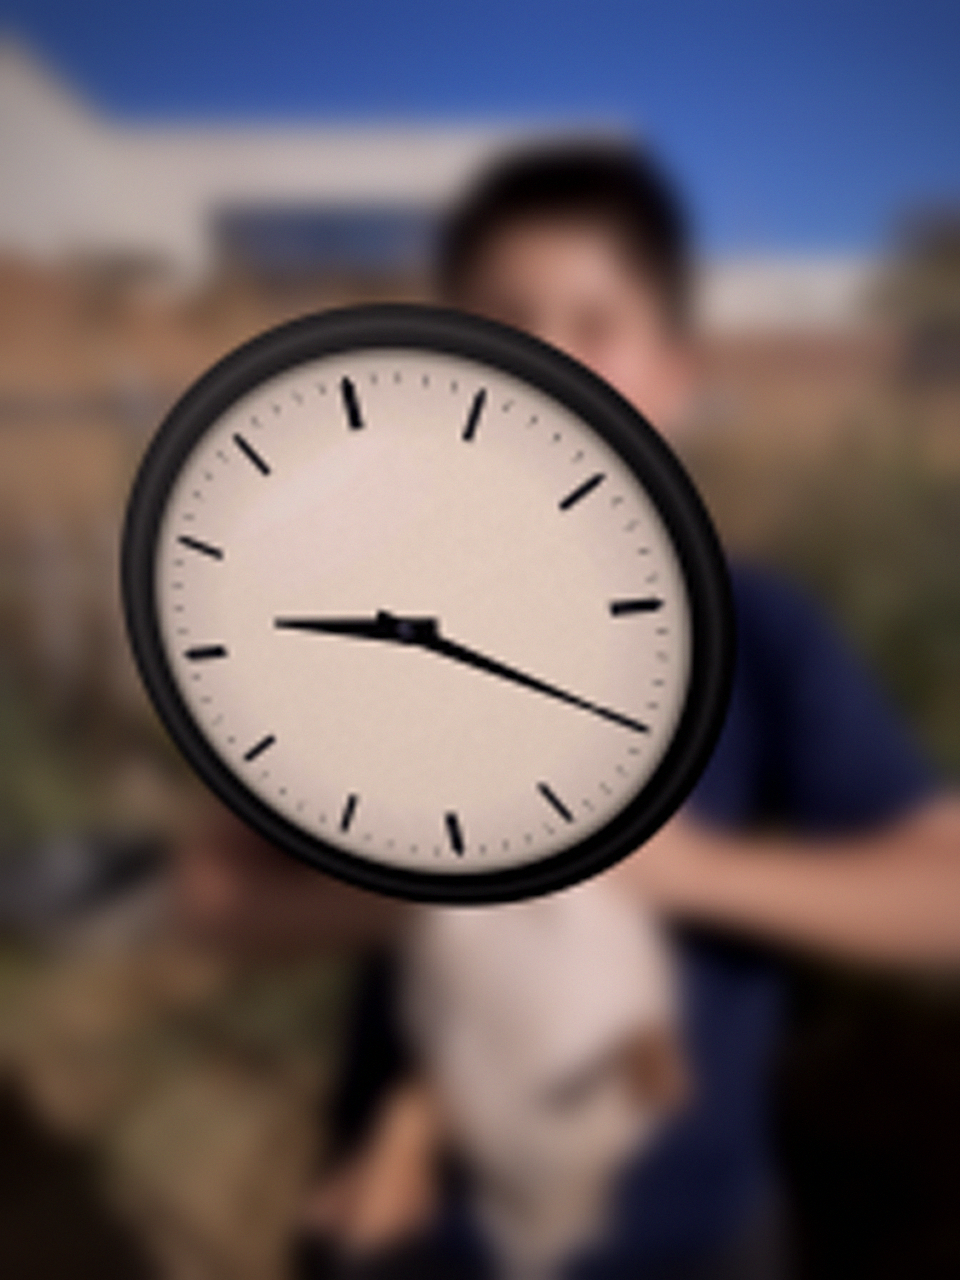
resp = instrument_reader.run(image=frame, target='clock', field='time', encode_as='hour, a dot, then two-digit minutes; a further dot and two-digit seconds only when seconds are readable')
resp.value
9.20
